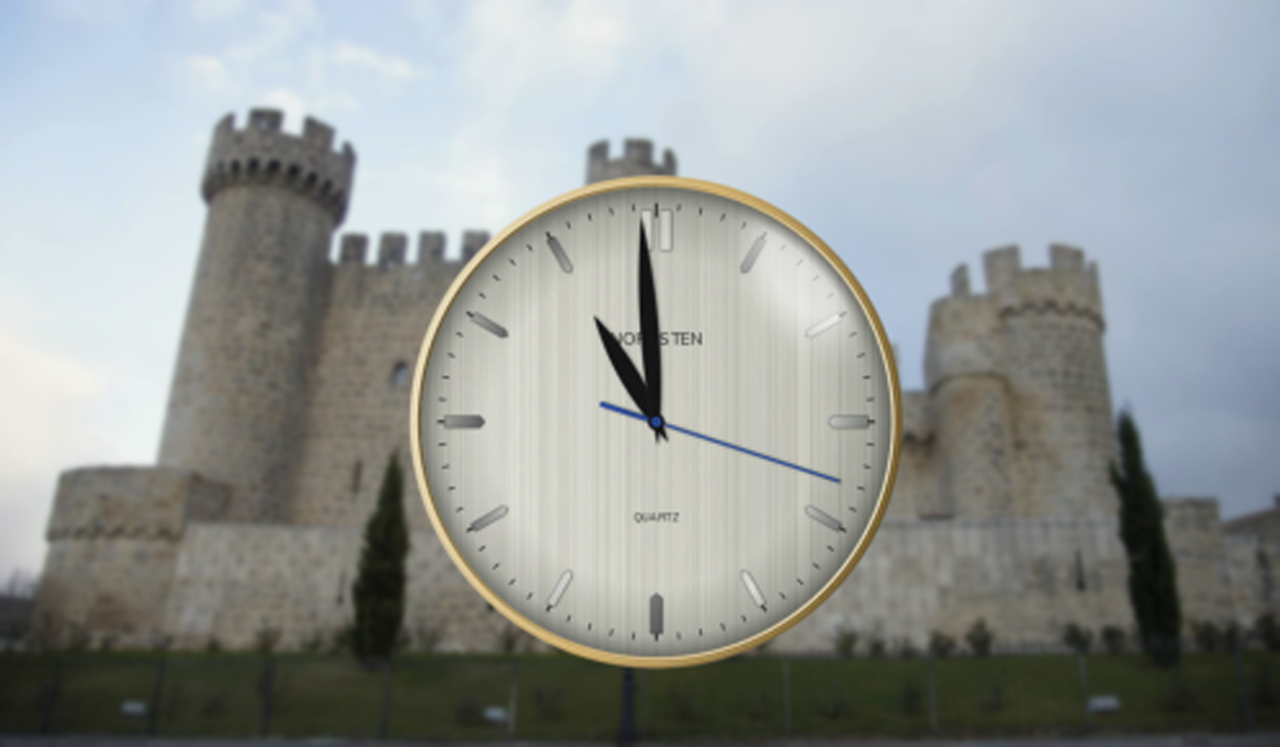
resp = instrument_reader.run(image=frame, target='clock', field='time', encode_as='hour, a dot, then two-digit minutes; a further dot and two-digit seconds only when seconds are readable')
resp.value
10.59.18
